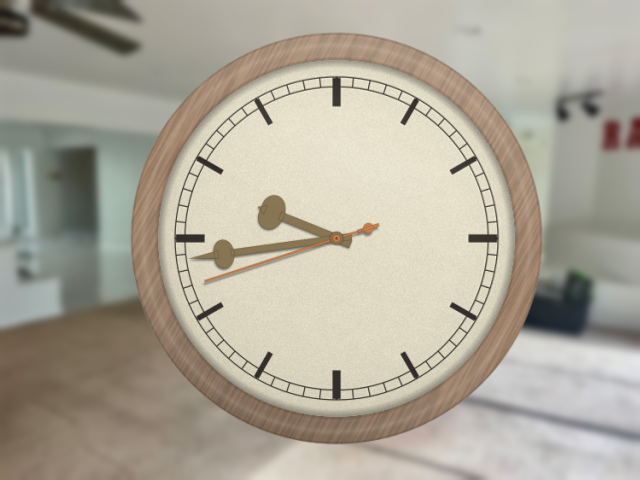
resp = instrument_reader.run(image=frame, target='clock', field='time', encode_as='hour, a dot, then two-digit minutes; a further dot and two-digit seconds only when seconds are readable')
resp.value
9.43.42
